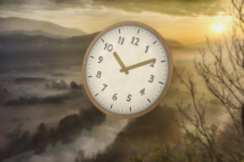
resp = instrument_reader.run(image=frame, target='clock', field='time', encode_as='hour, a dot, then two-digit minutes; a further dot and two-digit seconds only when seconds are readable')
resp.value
10.09
